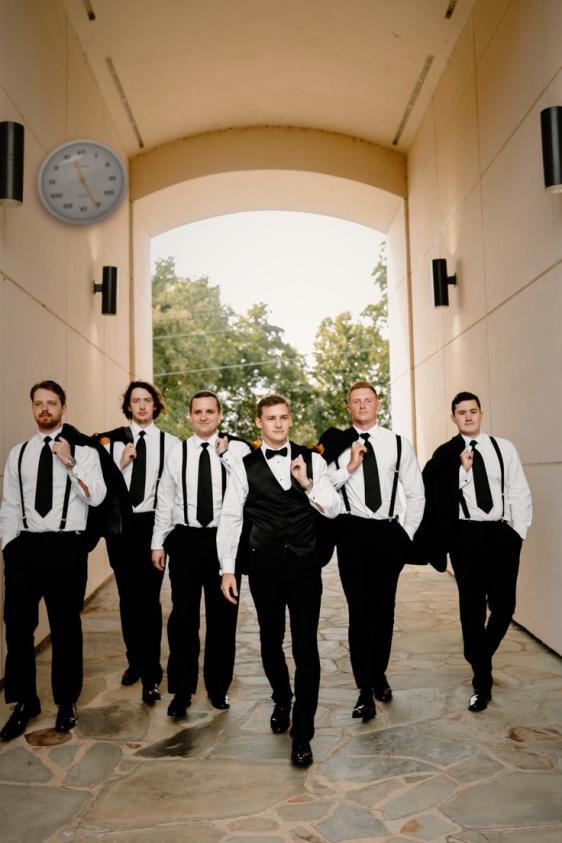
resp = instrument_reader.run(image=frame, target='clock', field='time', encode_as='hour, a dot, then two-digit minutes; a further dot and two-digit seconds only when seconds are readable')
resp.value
11.26
